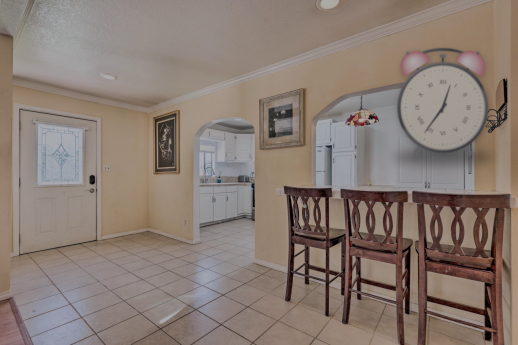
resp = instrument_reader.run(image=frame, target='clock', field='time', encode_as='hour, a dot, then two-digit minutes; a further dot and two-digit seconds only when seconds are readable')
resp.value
12.36
